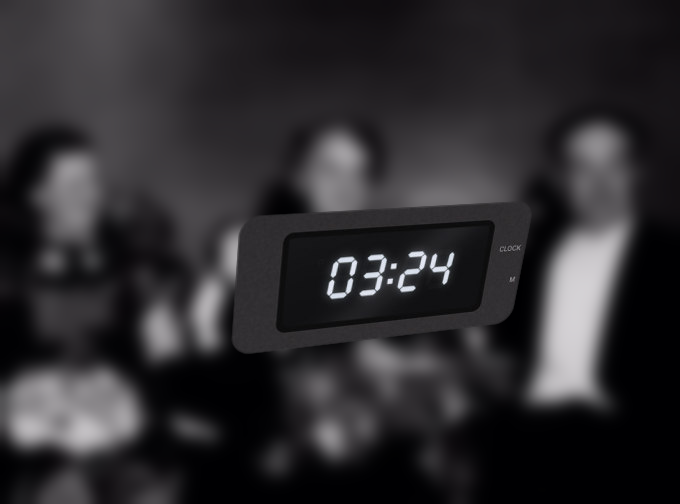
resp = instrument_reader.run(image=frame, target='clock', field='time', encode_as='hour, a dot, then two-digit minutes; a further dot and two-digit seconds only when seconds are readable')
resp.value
3.24
